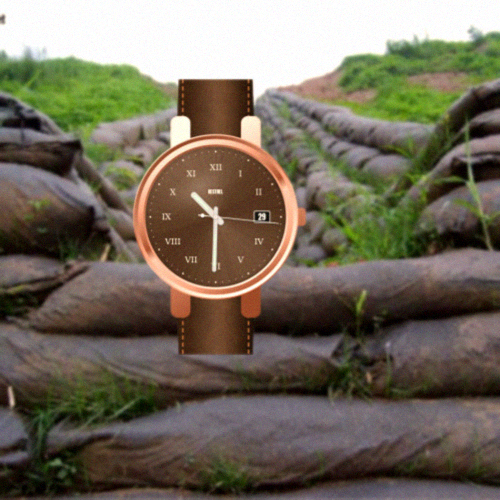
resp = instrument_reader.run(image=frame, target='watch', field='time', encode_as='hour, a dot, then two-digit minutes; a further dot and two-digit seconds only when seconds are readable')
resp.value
10.30.16
